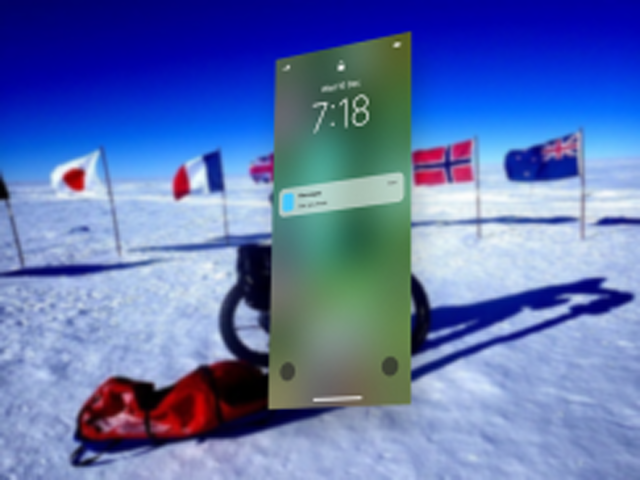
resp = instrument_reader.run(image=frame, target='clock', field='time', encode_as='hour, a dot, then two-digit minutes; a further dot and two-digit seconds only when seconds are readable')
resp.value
7.18
